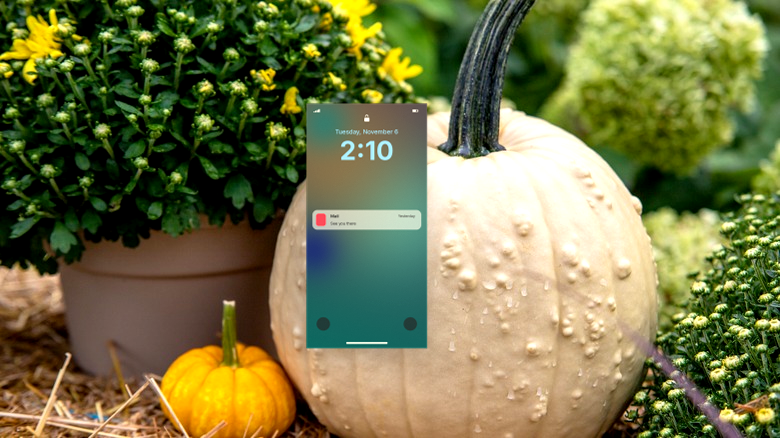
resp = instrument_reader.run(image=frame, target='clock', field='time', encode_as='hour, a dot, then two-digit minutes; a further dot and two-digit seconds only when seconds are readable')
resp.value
2.10
